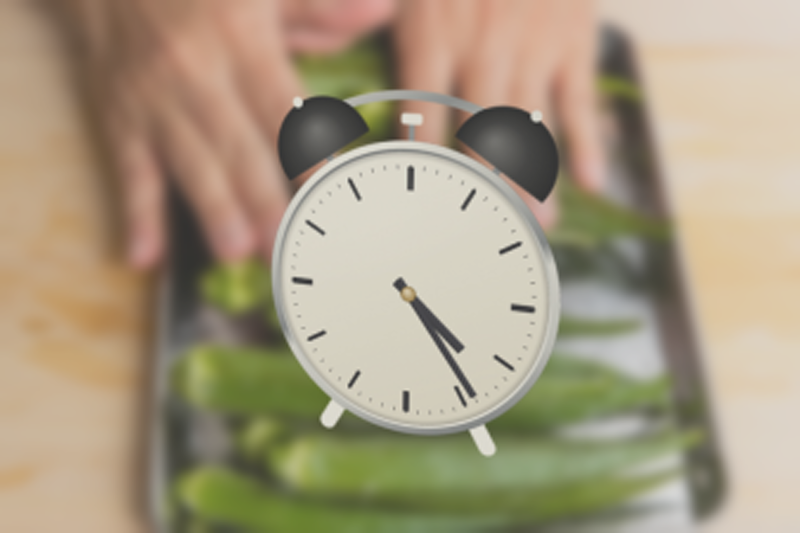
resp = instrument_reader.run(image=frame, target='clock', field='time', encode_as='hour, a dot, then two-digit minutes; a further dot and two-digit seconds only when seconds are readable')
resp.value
4.24
